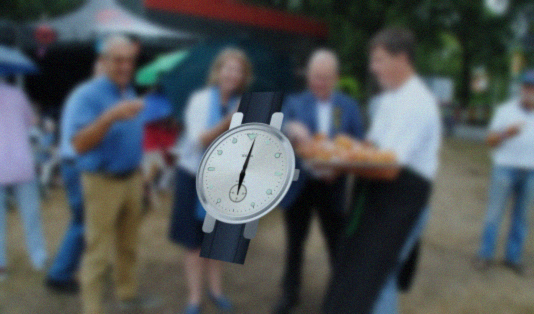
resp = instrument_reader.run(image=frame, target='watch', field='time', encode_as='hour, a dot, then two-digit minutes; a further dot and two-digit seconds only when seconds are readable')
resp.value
6.01
